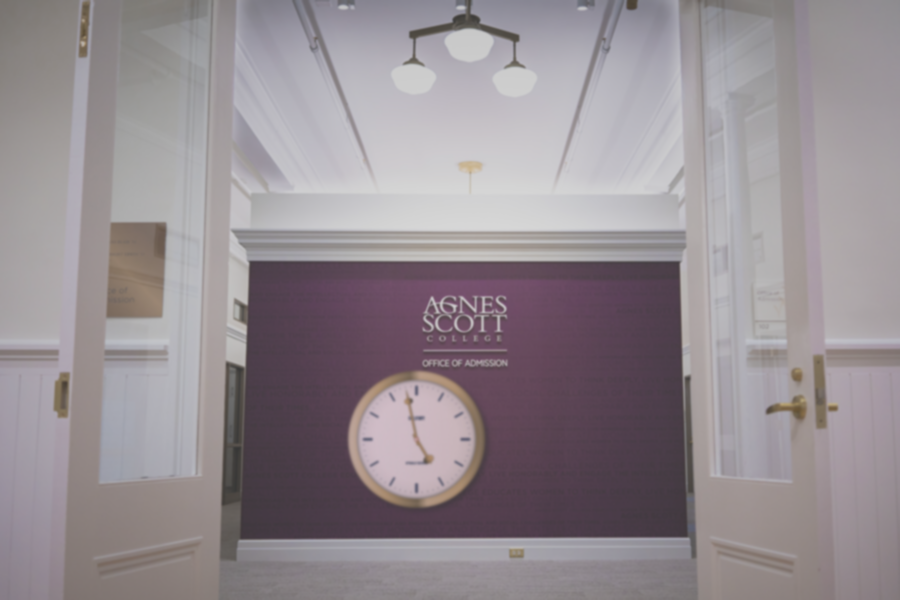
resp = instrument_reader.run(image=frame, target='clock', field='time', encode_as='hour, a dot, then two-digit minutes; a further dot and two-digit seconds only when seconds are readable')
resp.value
4.58
